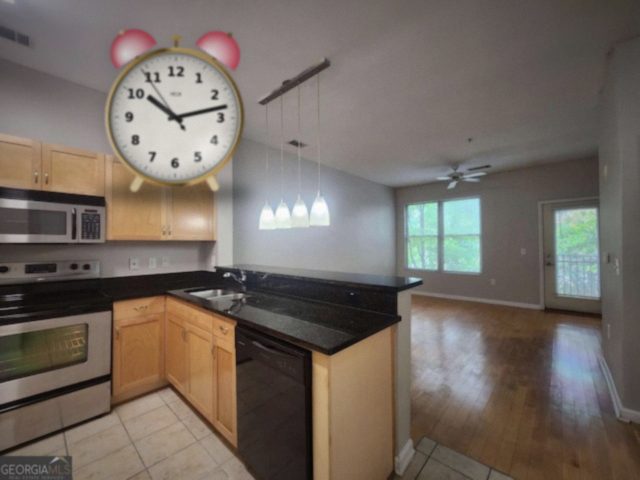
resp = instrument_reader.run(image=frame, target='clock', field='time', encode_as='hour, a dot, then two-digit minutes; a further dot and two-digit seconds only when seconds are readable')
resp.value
10.12.54
